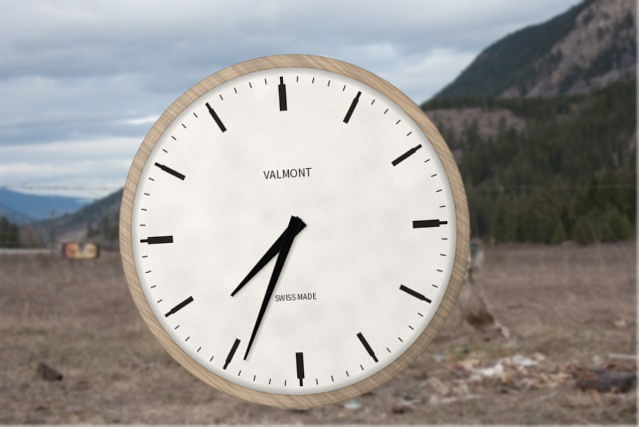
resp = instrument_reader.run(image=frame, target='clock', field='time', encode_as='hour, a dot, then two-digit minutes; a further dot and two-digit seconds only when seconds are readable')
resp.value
7.34
